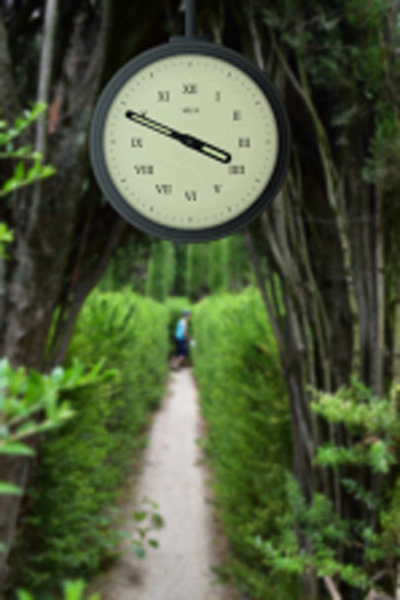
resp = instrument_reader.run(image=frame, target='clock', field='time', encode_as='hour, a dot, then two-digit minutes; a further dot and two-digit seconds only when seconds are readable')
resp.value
3.49
